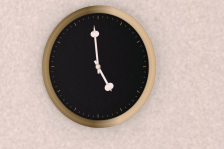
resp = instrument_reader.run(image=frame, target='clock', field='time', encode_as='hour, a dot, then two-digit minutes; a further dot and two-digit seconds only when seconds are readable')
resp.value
4.59
